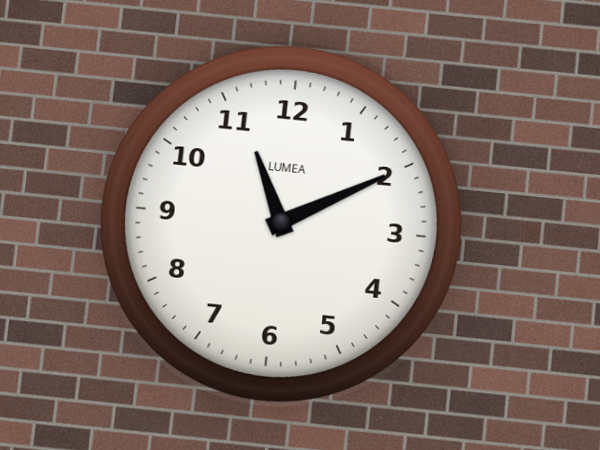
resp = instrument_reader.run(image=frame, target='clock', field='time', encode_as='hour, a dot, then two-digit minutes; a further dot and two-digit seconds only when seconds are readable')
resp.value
11.10
